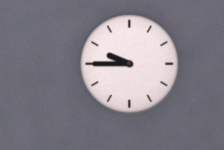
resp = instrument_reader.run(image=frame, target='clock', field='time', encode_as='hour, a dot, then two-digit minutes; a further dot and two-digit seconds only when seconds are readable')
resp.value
9.45
